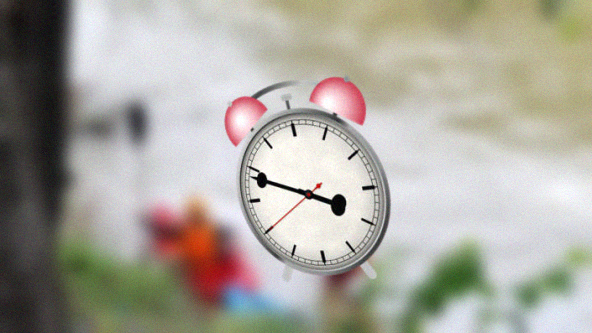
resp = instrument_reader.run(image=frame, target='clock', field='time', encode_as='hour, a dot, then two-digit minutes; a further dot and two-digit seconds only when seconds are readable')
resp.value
3.48.40
